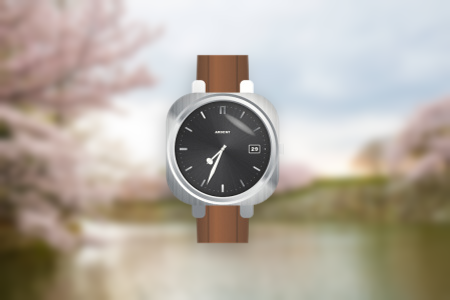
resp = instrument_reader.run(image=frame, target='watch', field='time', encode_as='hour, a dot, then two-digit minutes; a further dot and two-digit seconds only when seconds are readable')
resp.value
7.34
